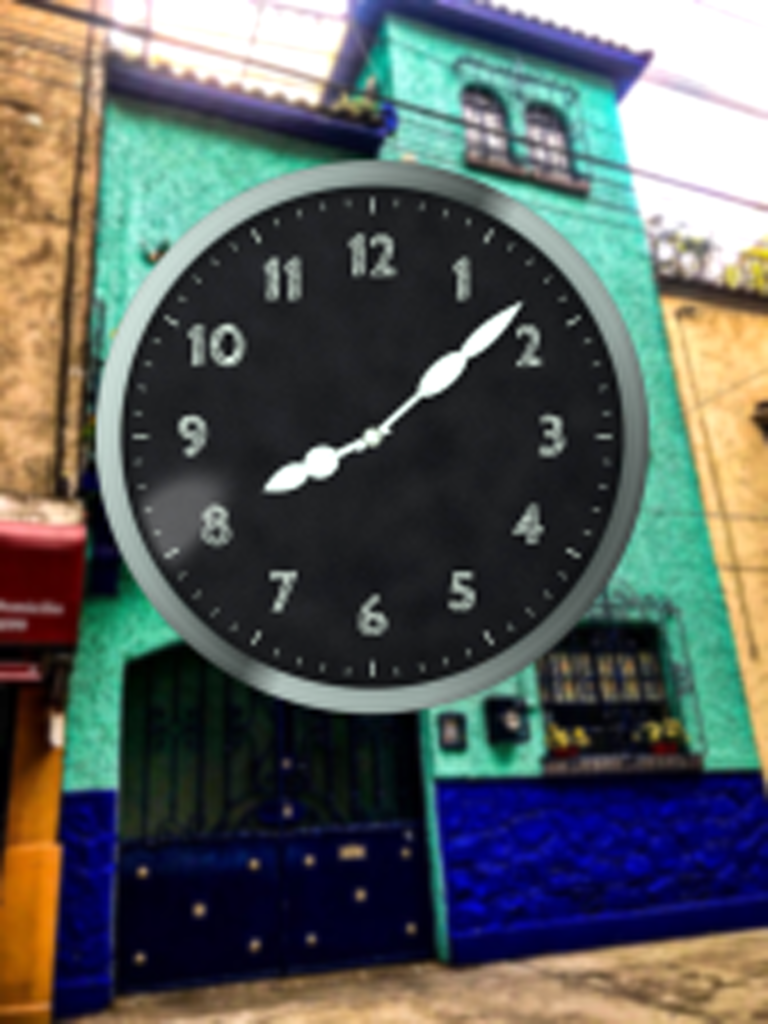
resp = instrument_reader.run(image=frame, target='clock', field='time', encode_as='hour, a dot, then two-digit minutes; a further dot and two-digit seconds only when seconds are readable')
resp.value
8.08
